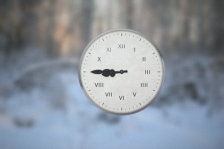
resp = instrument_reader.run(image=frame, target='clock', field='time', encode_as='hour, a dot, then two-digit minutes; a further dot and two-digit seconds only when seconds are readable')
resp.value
8.45
